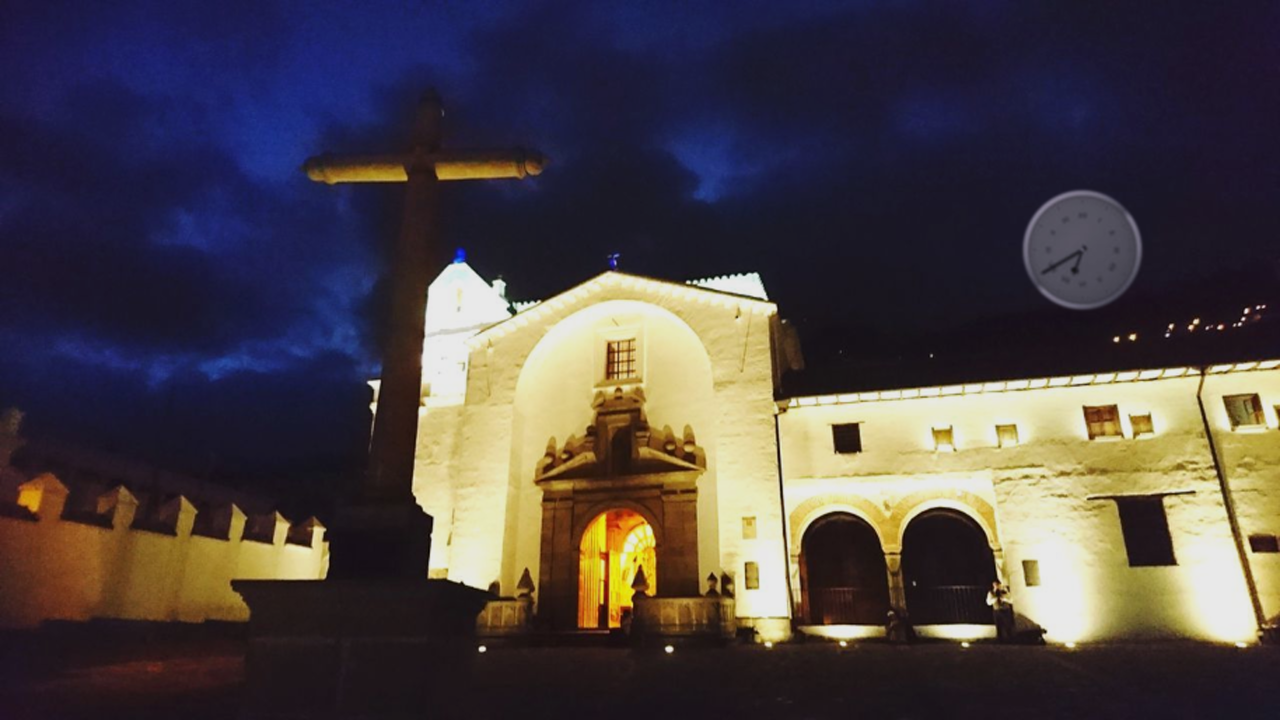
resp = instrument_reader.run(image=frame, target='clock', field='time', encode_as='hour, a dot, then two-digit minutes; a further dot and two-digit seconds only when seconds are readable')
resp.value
6.40
